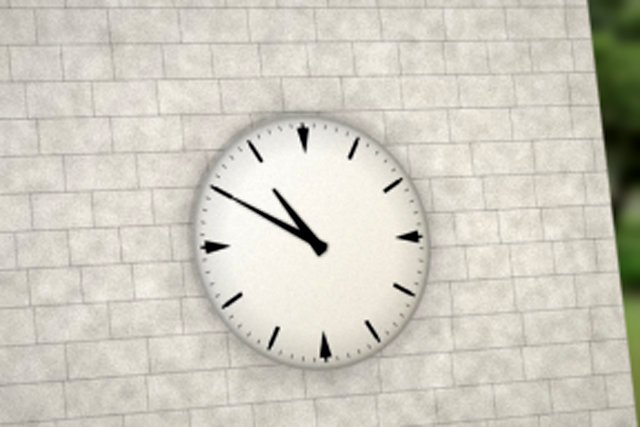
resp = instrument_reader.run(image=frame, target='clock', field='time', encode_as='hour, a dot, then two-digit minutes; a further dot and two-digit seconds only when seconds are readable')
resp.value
10.50
